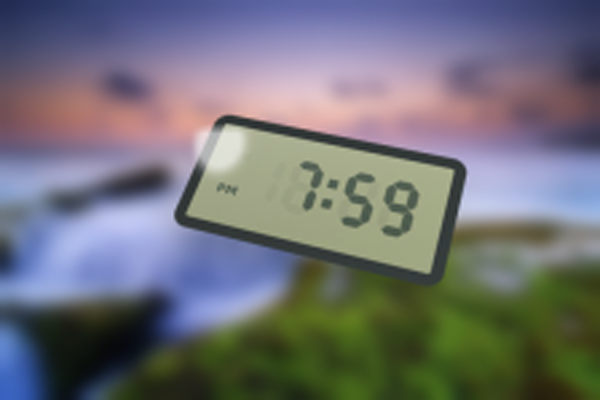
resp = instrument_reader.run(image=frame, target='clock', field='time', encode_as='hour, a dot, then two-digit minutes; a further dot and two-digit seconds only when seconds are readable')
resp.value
7.59
